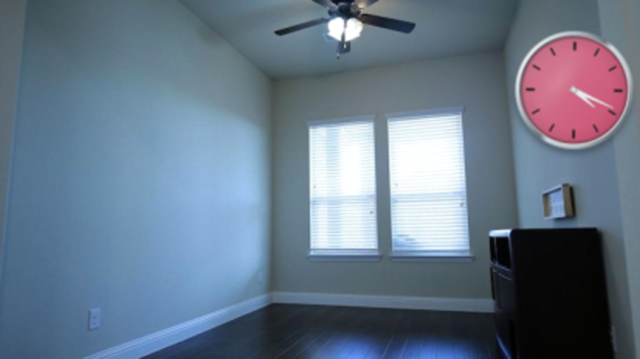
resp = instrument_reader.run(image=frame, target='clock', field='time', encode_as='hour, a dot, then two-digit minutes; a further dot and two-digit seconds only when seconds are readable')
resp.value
4.19
